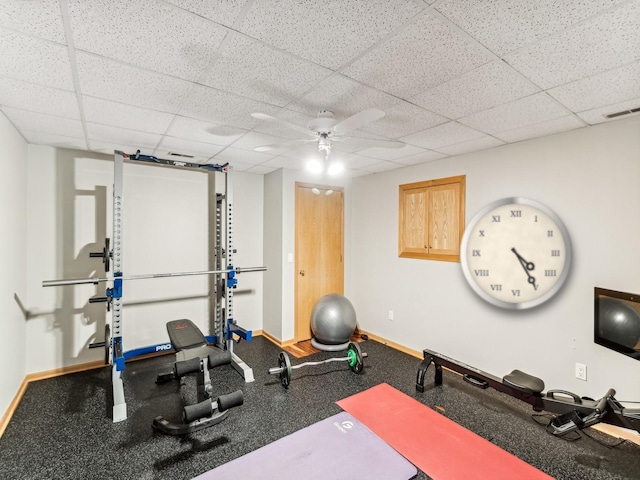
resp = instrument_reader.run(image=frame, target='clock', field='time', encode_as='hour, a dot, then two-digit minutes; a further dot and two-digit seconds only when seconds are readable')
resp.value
4.25
